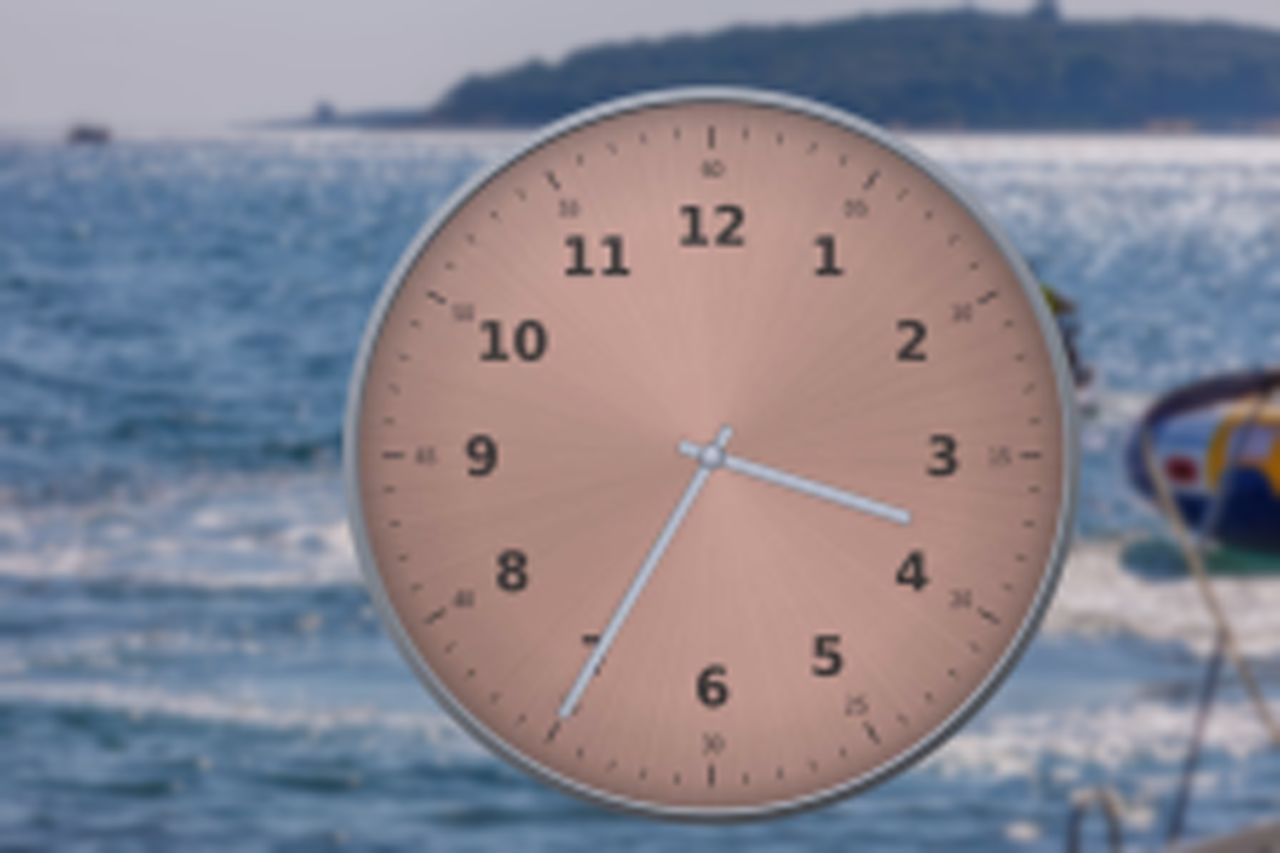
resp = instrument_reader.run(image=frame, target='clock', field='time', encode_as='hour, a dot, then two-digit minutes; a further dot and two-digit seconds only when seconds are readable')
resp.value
3.35
